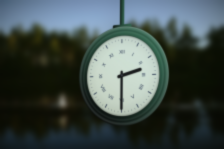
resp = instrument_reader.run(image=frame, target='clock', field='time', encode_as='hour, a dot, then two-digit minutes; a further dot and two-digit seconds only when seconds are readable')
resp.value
2.30
